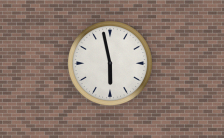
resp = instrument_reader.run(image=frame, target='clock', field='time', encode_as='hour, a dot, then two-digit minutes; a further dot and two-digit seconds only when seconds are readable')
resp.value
5.58
